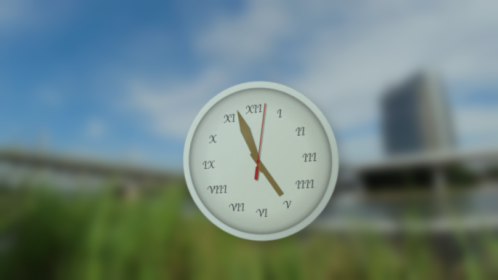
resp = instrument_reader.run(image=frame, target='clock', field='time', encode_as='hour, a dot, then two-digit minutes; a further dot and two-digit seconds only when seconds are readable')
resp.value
4.57.02
